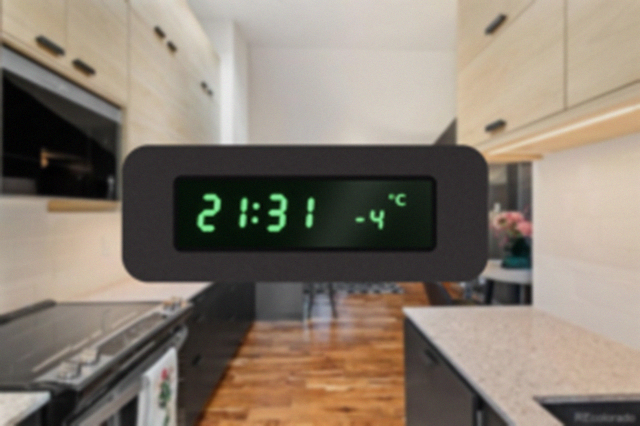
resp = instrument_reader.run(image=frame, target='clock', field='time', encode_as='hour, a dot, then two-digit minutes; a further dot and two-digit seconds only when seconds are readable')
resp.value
21.31
